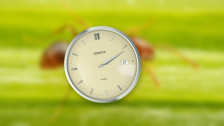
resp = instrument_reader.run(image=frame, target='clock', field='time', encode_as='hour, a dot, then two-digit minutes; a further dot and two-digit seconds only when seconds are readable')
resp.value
2.11
